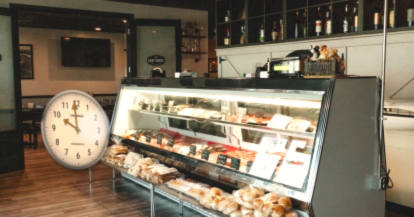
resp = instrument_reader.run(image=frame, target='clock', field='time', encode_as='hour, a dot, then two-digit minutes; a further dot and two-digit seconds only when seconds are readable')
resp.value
9.59
